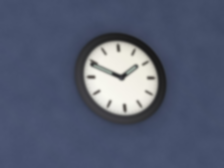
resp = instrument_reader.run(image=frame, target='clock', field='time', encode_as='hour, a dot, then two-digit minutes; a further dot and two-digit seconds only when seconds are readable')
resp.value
1.49
